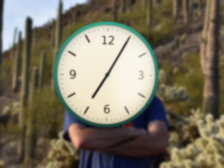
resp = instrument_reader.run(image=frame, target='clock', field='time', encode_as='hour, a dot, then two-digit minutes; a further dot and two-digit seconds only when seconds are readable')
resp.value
7.05
